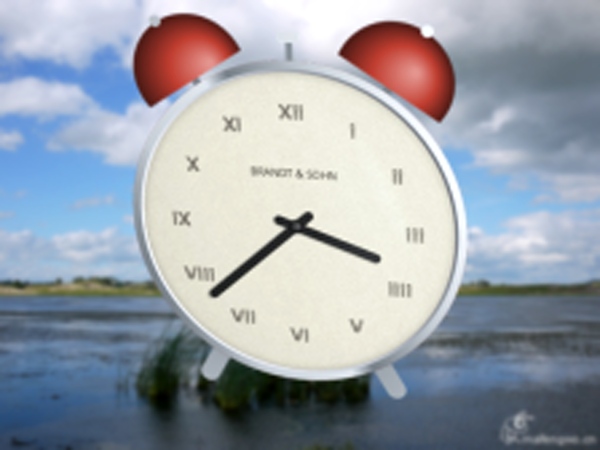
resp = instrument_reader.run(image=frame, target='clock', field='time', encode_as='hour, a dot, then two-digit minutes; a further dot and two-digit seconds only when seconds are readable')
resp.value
3.38
